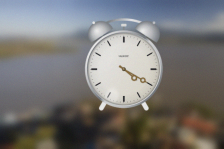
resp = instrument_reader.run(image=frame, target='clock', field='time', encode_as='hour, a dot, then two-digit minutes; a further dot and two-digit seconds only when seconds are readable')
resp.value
4.20
